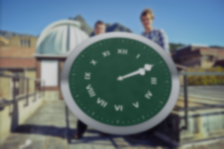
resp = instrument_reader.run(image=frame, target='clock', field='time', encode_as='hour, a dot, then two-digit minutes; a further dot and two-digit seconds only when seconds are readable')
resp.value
2.10
